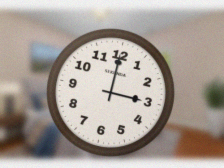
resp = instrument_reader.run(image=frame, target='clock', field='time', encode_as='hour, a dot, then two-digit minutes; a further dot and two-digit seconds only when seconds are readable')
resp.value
3.00
